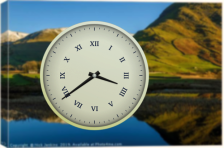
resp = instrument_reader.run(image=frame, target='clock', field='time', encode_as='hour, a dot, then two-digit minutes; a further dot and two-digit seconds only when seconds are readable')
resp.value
3.39
